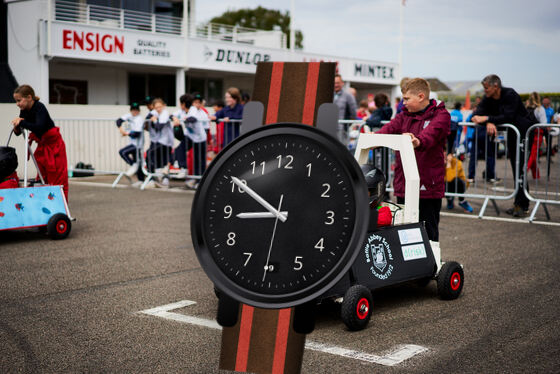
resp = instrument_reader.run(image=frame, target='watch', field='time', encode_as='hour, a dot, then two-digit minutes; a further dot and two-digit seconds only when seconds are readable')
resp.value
8.50.31
